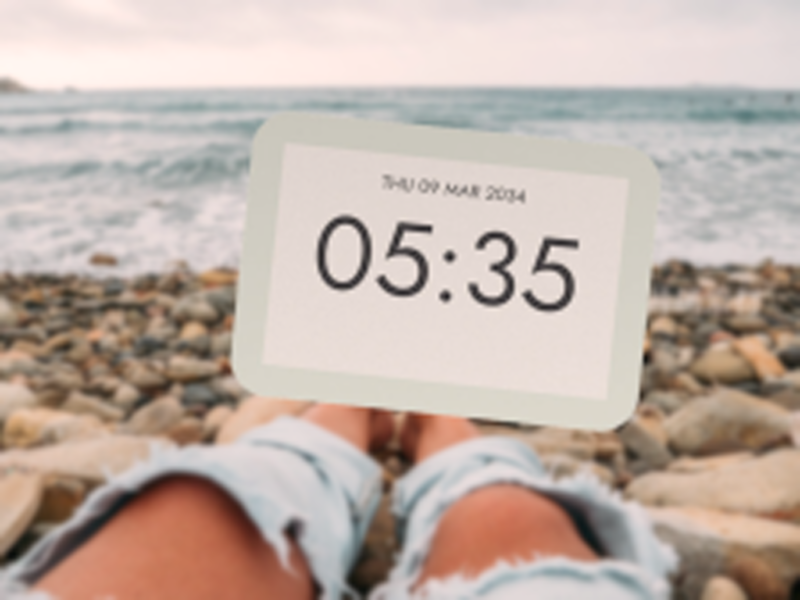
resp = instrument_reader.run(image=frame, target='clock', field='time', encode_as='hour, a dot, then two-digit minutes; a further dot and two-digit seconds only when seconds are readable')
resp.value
5.35
